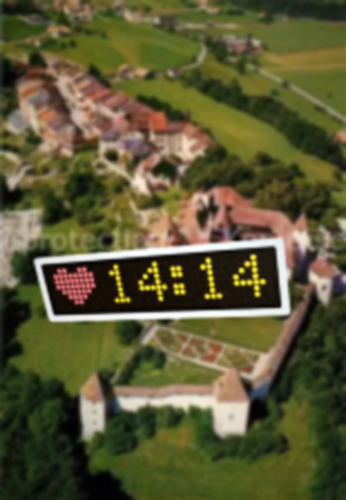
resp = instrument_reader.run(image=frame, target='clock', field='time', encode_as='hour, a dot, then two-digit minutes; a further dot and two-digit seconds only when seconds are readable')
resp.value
14.14
